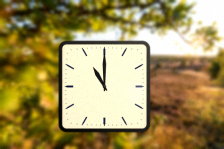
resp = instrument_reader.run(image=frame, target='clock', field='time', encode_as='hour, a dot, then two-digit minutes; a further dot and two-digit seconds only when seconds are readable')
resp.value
11.00
